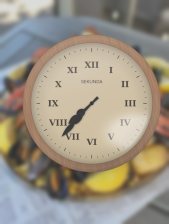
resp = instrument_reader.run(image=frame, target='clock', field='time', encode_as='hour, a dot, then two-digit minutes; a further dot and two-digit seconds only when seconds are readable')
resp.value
7.37
